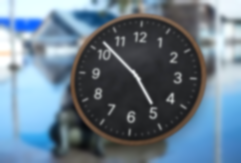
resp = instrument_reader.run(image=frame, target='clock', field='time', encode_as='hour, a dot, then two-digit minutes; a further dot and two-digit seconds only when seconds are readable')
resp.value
4.52
